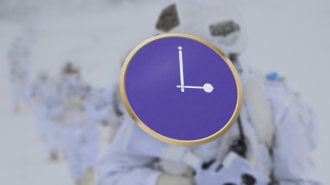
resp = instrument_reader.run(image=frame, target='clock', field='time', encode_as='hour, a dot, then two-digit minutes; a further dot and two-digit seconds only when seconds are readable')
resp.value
3.00
